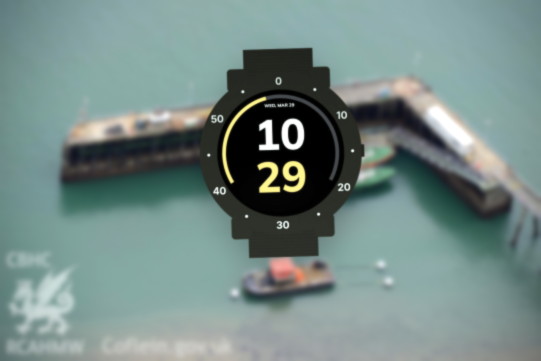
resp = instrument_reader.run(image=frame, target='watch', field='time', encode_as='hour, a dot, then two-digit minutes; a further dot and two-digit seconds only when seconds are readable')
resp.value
10.29
